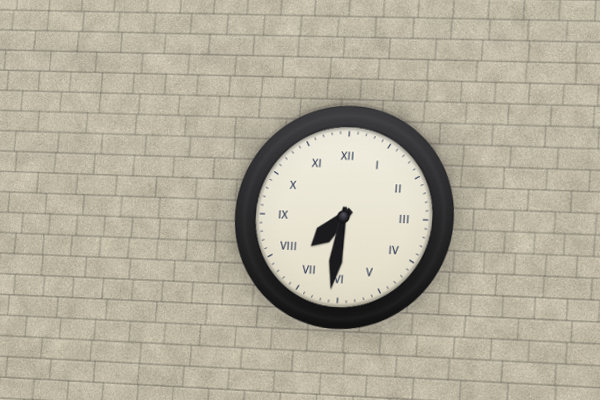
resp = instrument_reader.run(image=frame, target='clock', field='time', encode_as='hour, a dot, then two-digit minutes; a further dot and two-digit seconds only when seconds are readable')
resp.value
7.31
